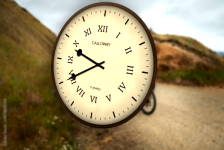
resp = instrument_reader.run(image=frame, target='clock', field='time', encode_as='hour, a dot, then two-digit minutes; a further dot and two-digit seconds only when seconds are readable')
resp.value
9.40
